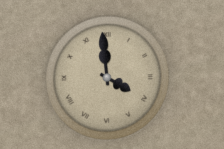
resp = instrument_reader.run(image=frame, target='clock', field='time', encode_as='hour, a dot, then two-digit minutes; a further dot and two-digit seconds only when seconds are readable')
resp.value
3.59
